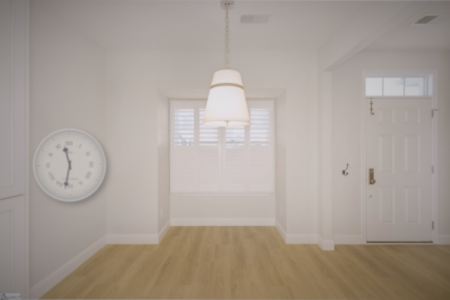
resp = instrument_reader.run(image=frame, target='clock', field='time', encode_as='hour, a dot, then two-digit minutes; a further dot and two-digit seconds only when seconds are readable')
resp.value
11.32
